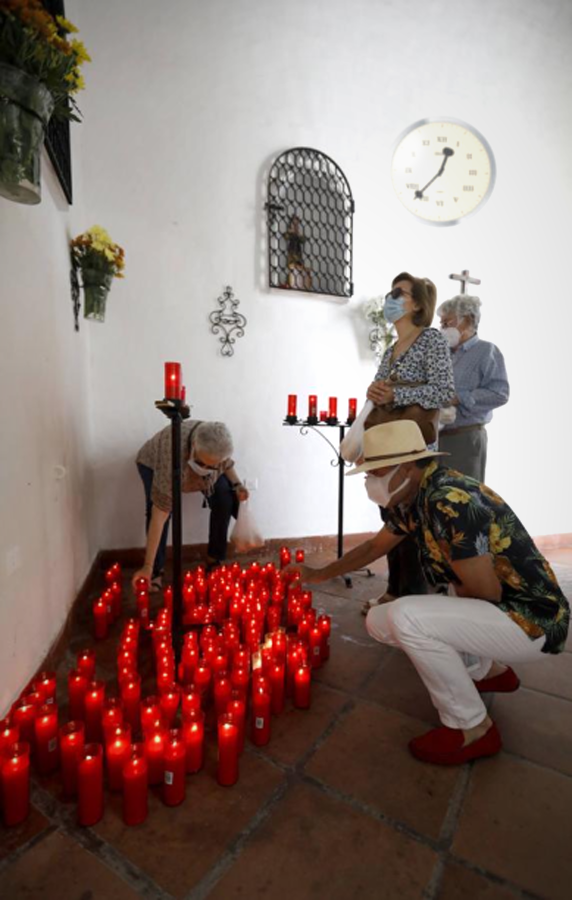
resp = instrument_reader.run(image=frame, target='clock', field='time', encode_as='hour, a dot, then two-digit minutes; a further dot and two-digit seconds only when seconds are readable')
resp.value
12.37
